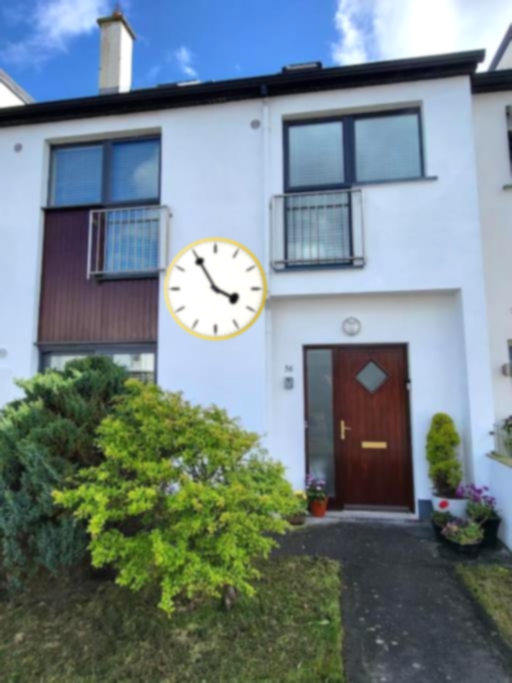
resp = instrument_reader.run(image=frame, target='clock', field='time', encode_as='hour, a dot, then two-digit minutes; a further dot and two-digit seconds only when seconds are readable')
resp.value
3.55
